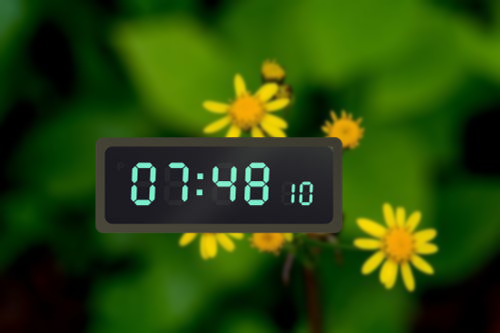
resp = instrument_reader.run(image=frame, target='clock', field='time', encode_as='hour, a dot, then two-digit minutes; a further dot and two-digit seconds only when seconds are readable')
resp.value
7.48.10
